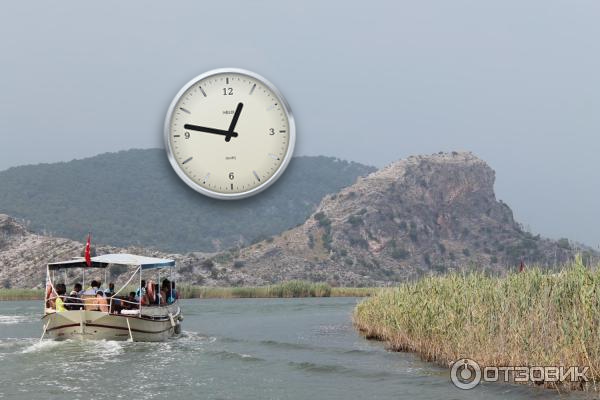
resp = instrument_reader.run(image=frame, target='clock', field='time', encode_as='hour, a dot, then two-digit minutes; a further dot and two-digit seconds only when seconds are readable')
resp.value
12.47
